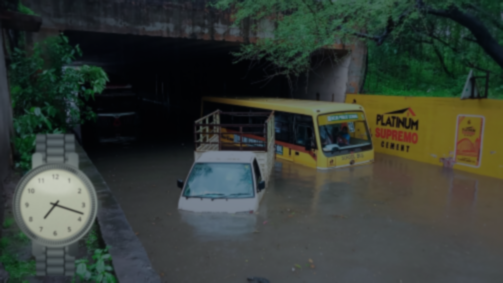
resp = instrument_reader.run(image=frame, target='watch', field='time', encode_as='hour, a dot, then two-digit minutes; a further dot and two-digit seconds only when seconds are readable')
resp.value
7.18
